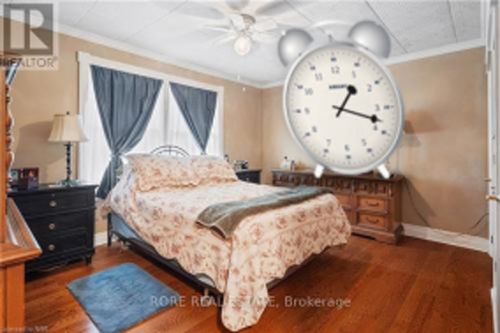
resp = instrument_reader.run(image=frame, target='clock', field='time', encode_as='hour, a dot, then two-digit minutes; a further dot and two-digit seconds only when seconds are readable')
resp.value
1.18
